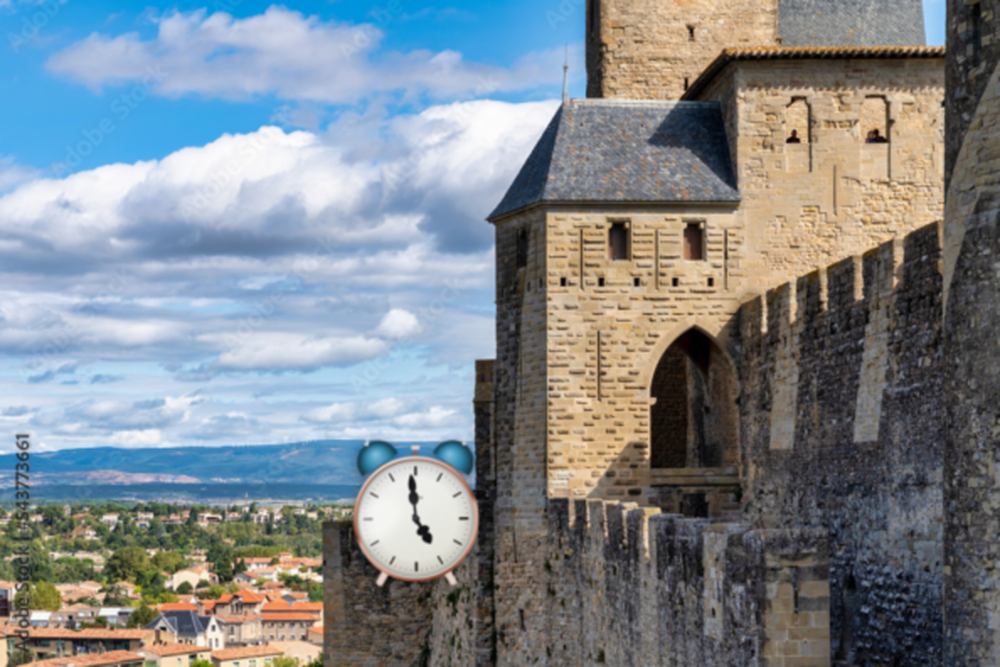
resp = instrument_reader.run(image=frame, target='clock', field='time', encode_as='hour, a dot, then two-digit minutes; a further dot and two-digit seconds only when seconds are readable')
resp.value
4.59
